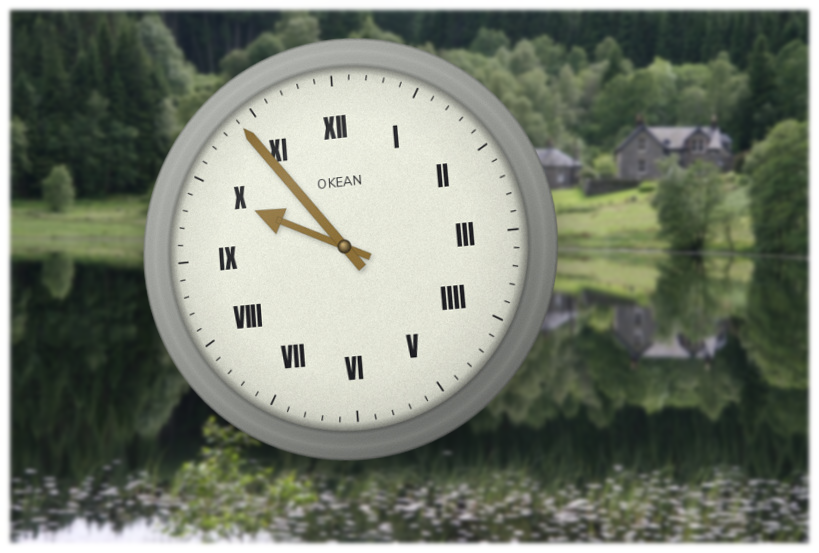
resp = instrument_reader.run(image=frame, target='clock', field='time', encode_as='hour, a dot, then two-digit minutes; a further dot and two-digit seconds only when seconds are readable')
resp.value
9.54
